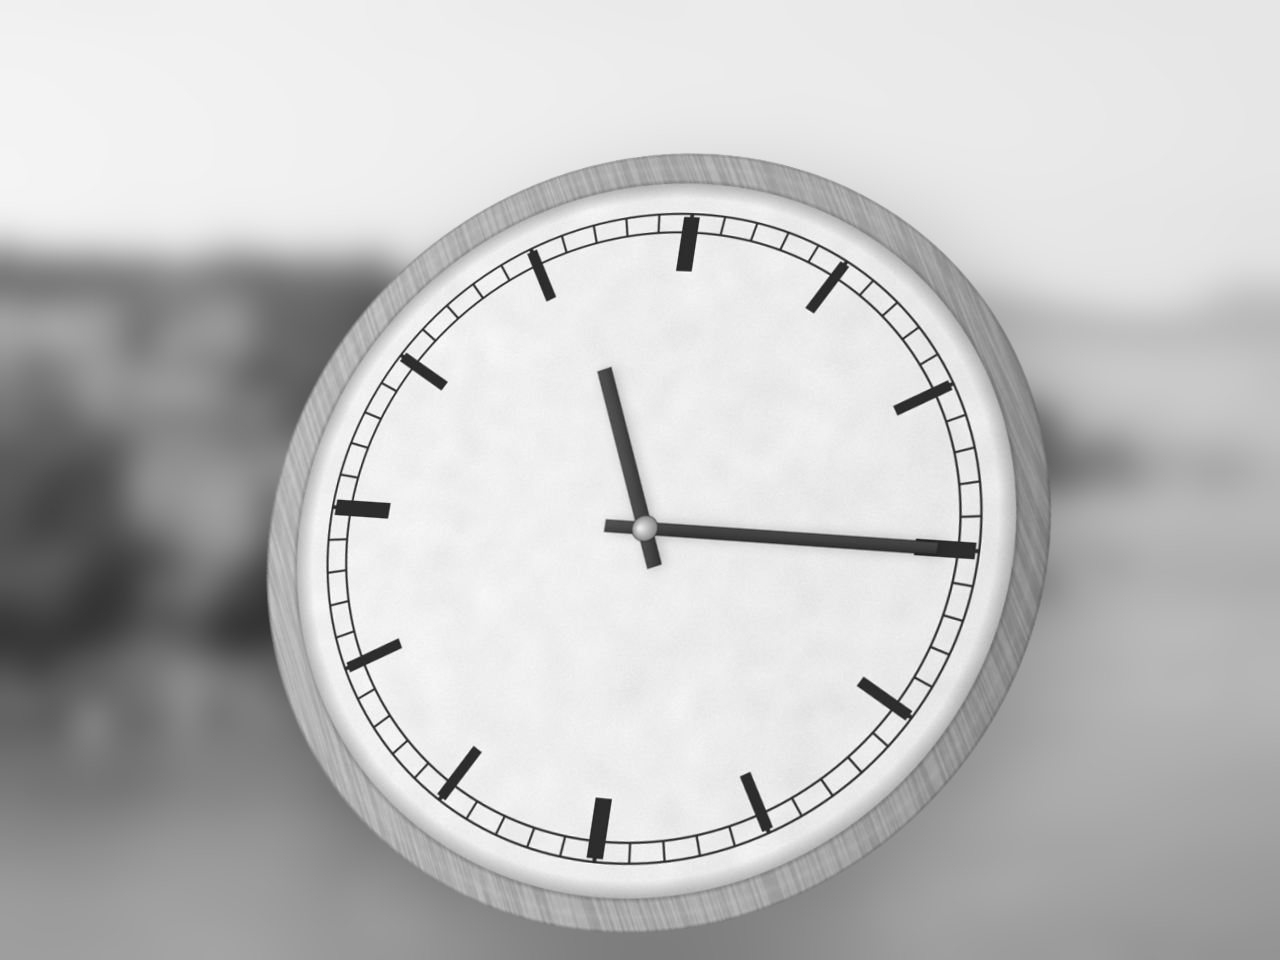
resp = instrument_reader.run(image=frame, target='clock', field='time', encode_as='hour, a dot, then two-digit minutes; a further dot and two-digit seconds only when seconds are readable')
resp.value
11.15
